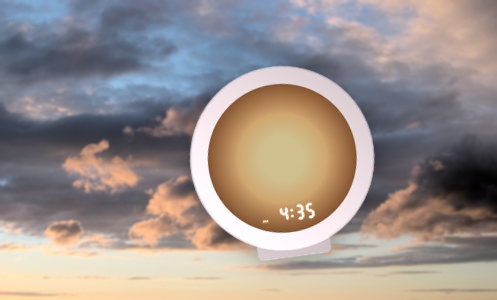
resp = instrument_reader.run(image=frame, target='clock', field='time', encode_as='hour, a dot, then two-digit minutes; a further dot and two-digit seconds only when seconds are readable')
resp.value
4.35
